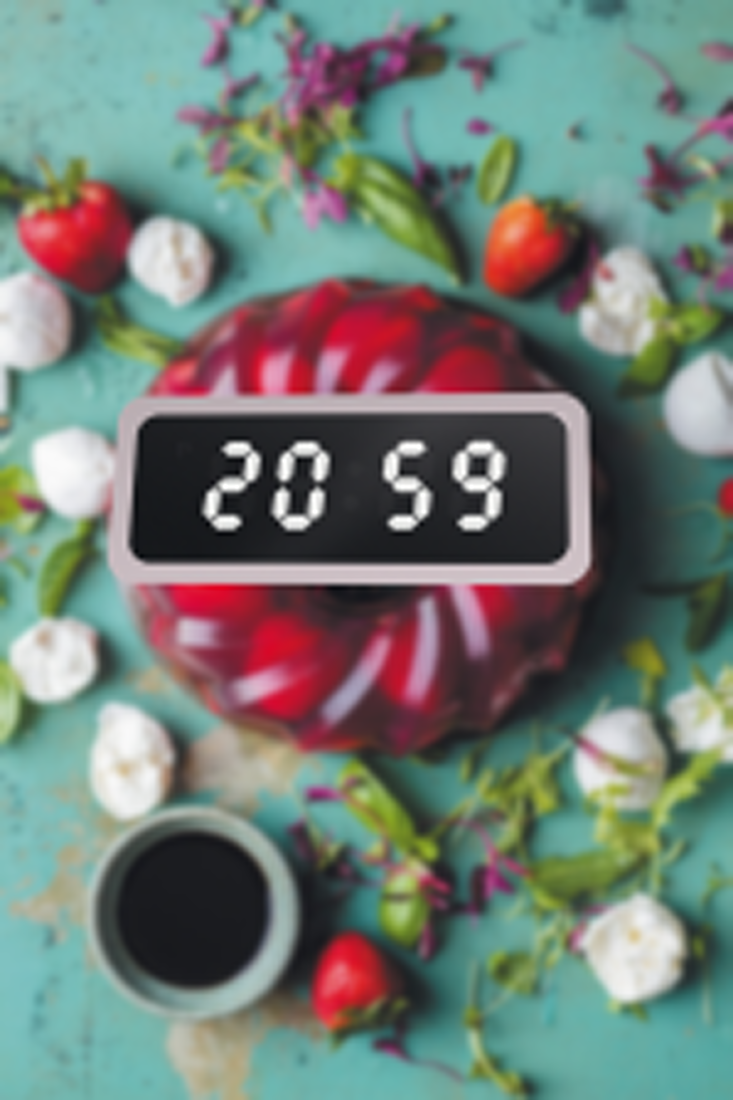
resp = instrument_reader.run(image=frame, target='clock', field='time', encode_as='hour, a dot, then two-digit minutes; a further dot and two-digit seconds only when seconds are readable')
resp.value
20.59
